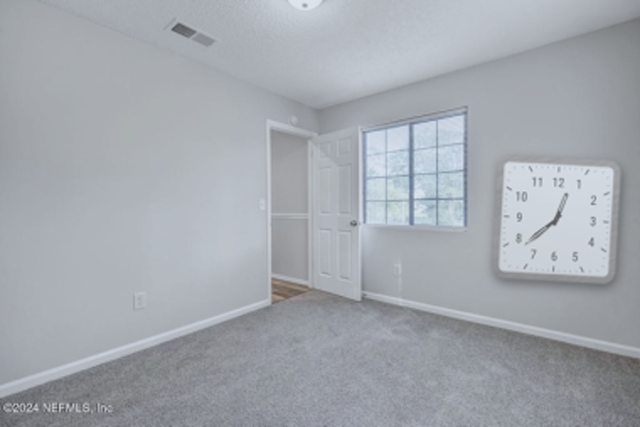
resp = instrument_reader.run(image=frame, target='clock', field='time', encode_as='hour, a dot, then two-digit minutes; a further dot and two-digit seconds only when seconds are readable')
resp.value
12.38
